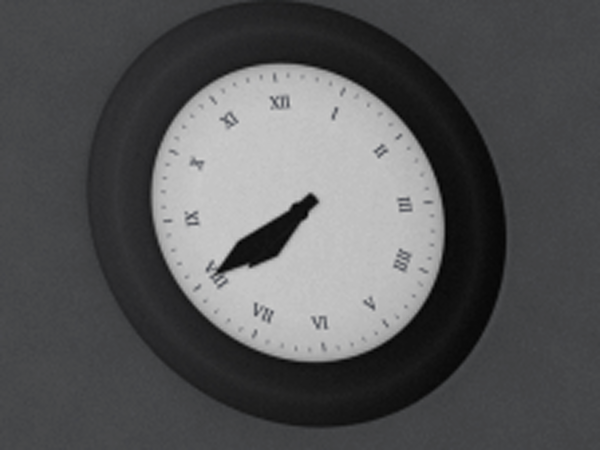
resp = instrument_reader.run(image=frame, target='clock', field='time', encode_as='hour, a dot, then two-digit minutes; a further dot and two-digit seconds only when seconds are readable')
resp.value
7.40
